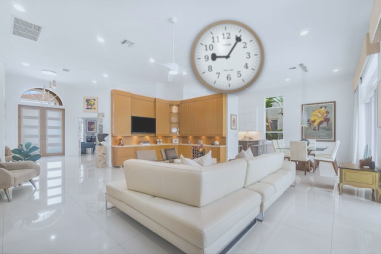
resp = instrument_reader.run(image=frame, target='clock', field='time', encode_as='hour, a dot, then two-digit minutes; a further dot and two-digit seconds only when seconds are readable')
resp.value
9.06
